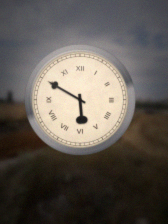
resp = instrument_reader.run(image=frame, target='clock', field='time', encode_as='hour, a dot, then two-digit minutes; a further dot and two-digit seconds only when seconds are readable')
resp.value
5.50
